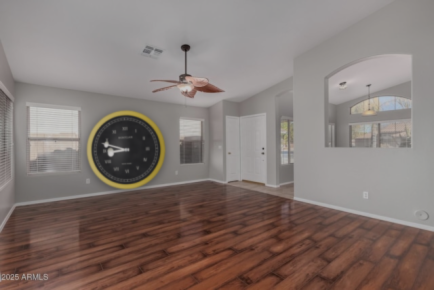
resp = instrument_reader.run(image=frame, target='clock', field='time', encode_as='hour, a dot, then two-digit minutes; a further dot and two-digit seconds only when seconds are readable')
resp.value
8.48
